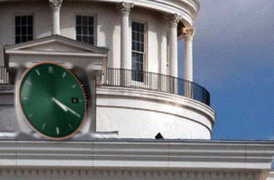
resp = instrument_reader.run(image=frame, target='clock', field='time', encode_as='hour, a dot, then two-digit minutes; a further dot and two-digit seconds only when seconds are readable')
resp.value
4.20
